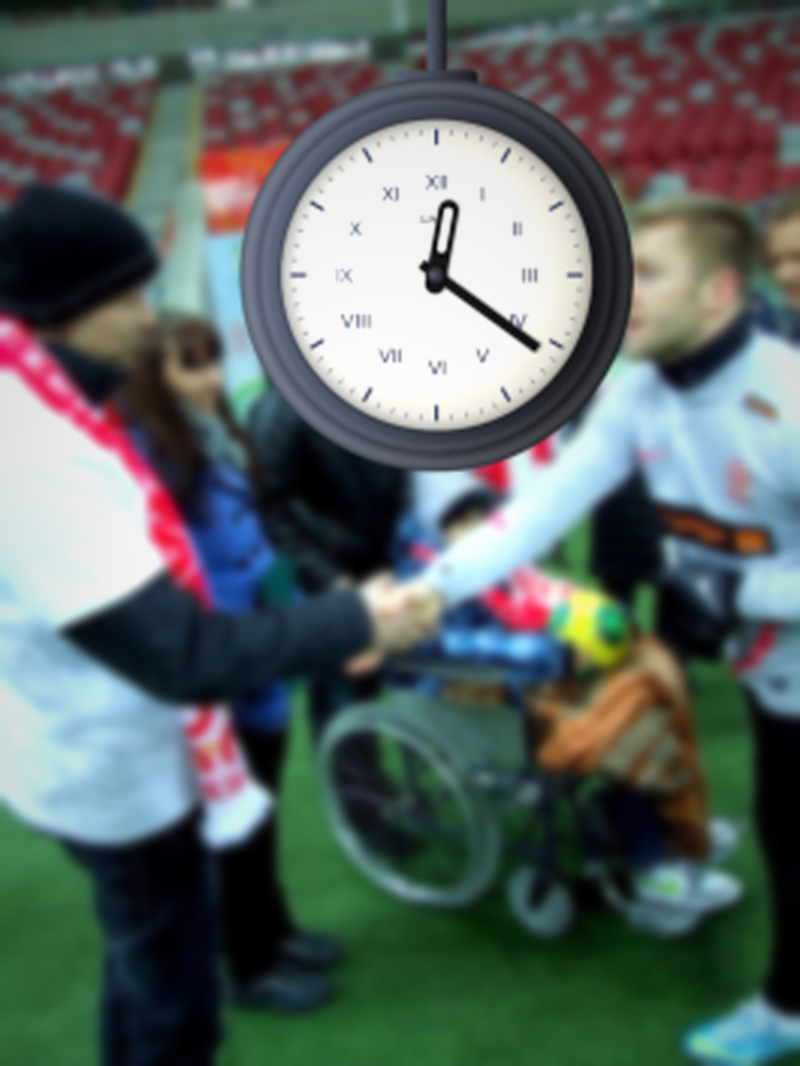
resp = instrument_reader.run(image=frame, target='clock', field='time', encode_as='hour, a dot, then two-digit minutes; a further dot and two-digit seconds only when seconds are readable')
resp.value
12.21
